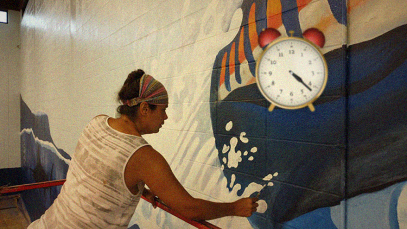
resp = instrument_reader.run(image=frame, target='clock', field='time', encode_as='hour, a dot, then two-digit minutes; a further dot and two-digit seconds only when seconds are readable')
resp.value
4.22
